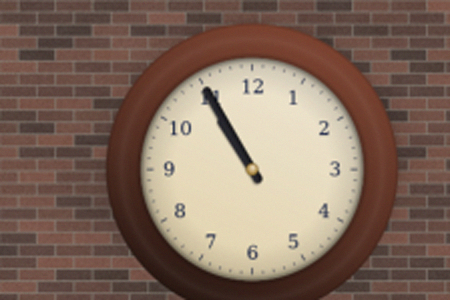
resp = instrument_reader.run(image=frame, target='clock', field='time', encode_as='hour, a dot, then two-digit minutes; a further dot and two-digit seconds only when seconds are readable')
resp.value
10.55
